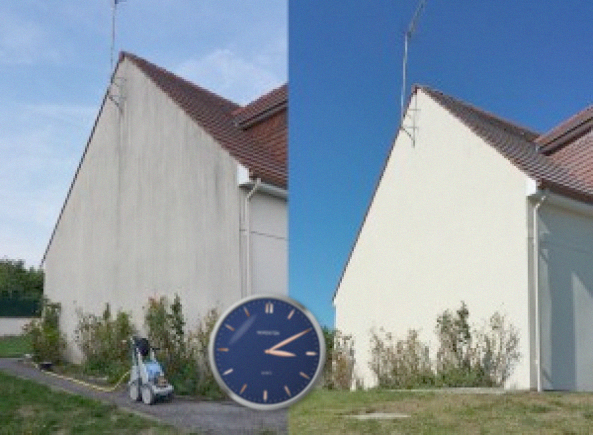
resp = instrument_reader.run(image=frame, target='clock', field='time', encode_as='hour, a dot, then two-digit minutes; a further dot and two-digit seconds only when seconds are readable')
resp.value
3.10
